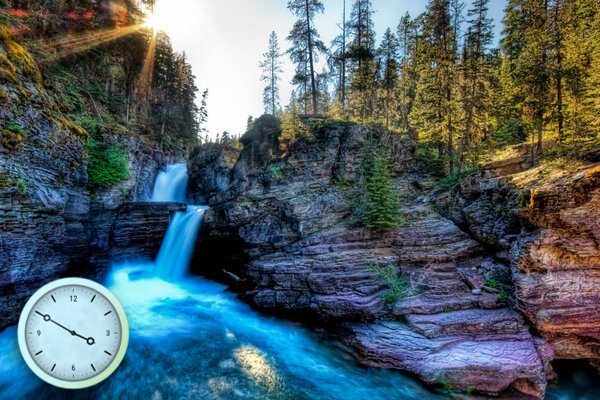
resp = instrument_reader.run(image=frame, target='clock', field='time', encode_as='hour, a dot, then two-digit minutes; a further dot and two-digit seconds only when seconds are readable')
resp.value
3.50
